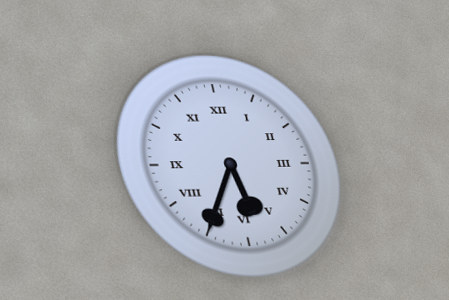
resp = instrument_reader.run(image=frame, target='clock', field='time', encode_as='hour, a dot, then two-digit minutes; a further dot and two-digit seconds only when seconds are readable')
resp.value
5.35
